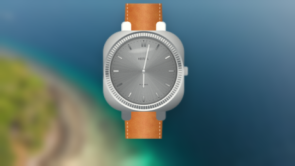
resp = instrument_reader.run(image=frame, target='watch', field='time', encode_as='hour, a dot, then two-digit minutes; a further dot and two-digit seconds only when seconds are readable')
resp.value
6.02
